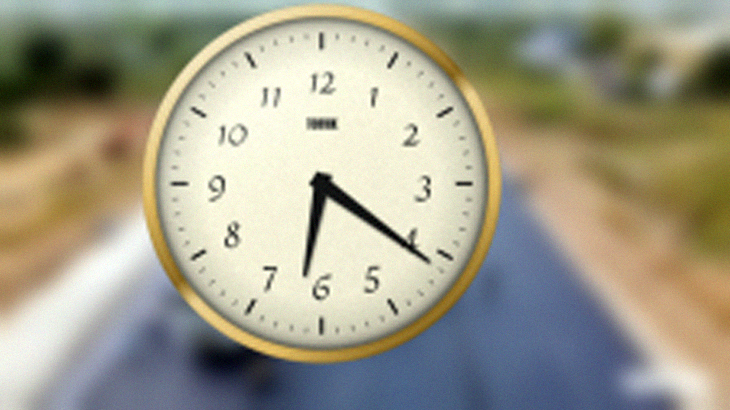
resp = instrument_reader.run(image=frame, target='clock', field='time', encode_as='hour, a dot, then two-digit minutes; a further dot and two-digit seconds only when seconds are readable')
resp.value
6.21
